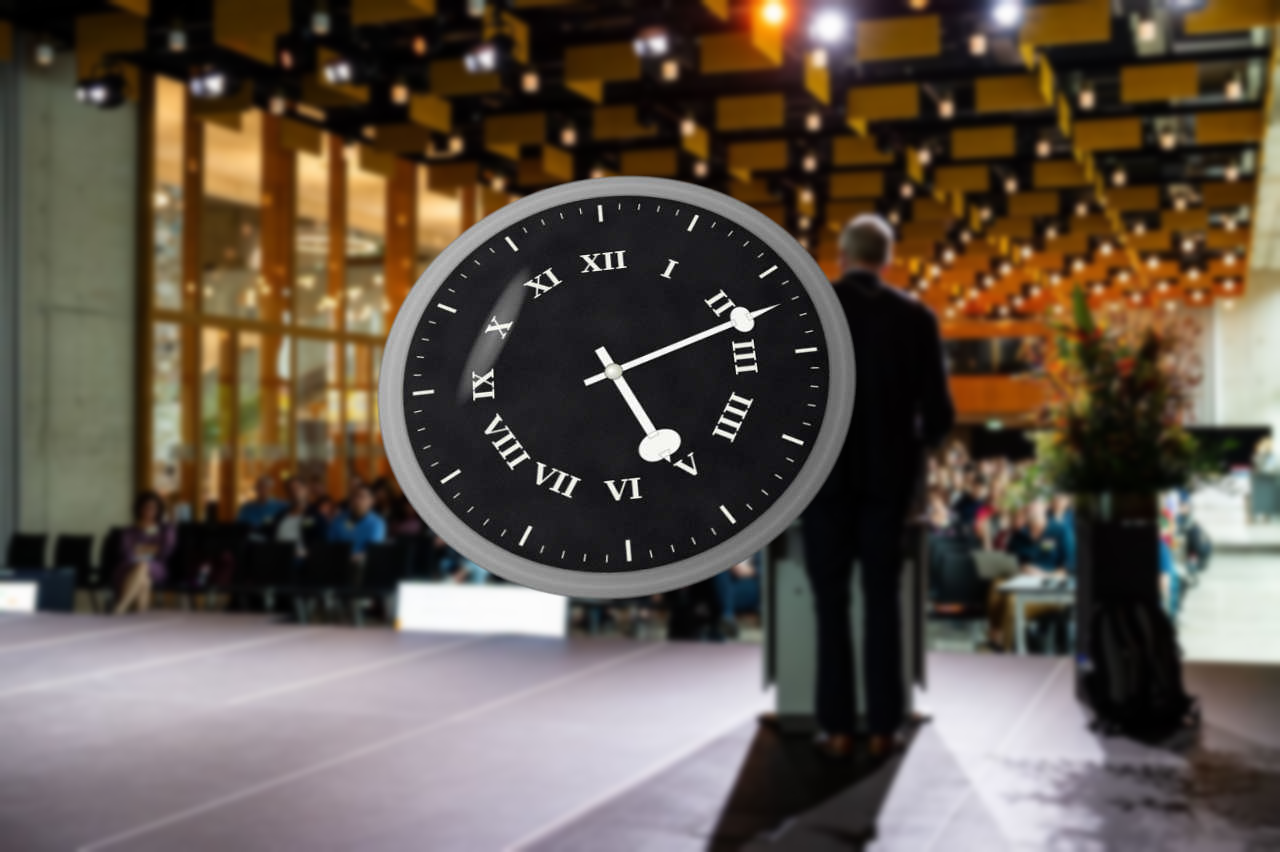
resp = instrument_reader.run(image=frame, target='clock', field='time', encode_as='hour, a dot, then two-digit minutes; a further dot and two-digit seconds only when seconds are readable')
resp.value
5.12
